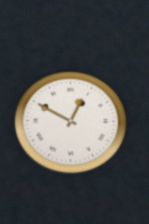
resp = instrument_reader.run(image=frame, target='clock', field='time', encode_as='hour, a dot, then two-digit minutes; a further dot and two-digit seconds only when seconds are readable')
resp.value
12.50
